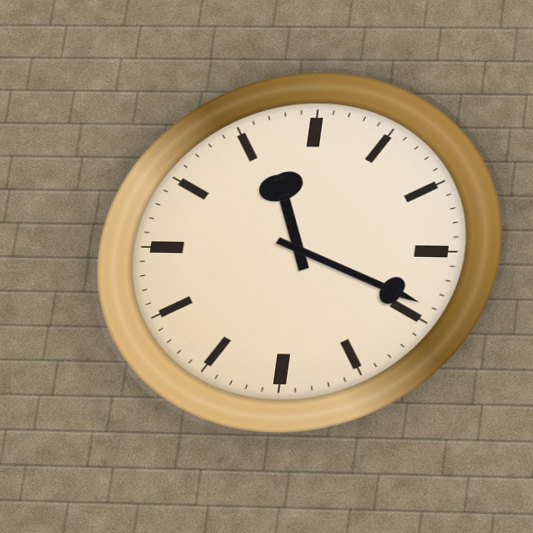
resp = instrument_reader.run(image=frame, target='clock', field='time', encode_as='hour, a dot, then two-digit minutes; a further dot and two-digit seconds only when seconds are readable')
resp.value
11.19
